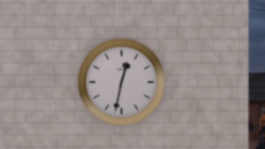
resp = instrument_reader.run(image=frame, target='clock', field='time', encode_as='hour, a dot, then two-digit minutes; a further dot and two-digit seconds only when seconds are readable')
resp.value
12.32
